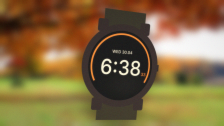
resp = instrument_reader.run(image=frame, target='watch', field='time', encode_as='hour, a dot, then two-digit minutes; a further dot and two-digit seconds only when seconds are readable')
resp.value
6.38
